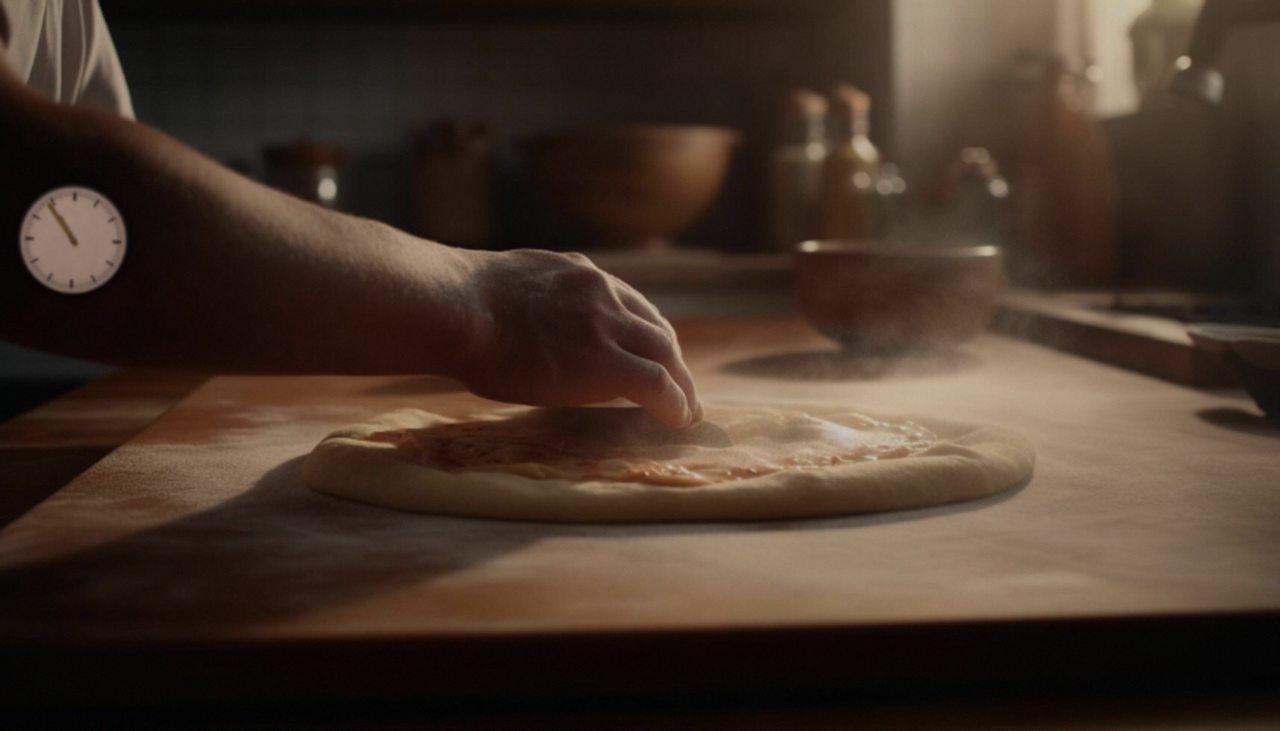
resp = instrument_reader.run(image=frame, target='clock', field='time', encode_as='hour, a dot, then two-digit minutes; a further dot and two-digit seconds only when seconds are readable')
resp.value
10.54
